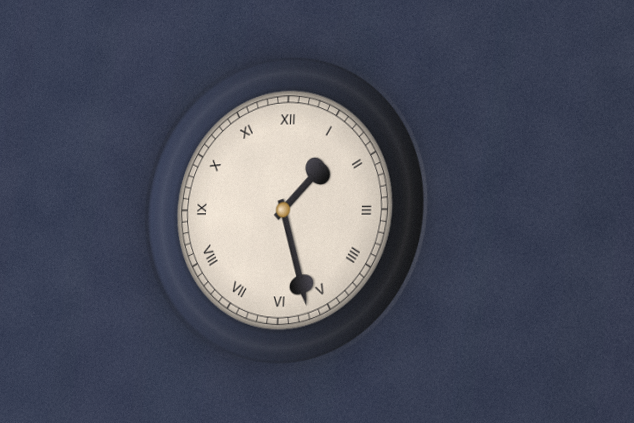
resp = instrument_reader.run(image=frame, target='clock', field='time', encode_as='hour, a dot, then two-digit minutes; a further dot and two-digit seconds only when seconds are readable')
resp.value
1.27
